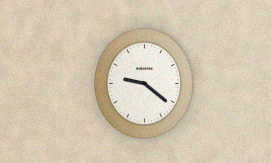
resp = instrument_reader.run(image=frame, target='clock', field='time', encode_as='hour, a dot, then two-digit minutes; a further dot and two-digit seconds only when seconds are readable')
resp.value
9.21
